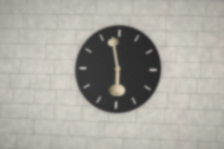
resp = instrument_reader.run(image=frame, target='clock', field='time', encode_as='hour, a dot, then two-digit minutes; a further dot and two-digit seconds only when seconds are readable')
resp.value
5.58
